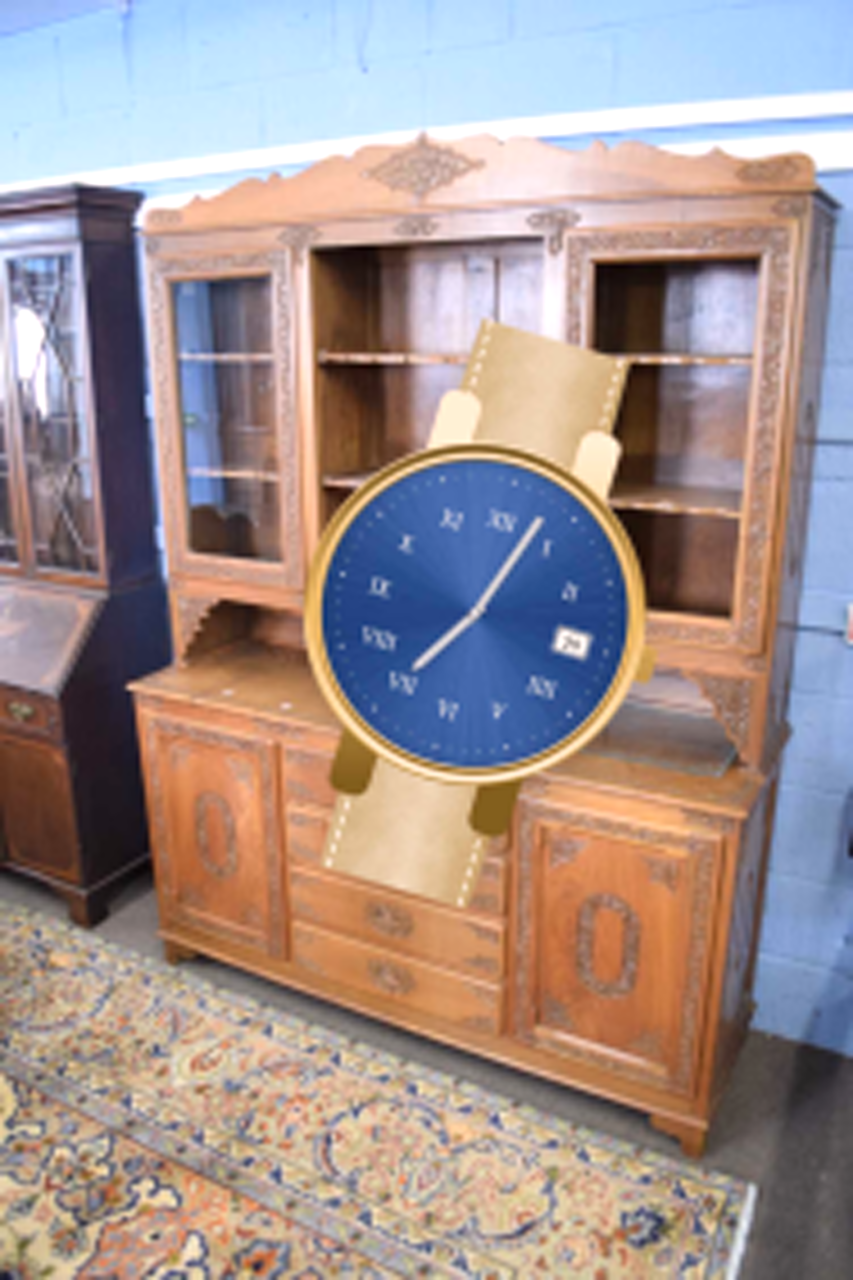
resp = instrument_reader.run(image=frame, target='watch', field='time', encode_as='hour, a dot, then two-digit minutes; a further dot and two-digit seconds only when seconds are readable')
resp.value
7.03
